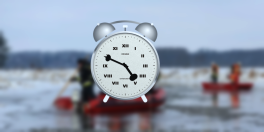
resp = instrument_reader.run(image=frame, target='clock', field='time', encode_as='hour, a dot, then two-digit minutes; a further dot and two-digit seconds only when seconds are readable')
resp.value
4.49
